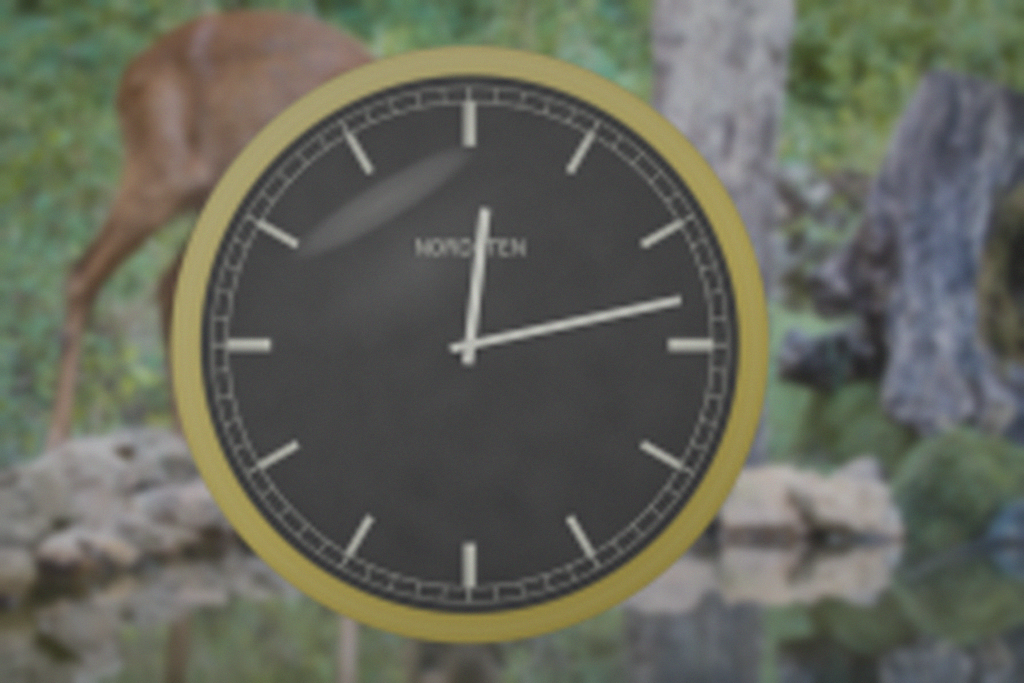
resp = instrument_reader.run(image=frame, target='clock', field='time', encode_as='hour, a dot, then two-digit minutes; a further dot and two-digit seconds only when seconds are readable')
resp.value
12.13
